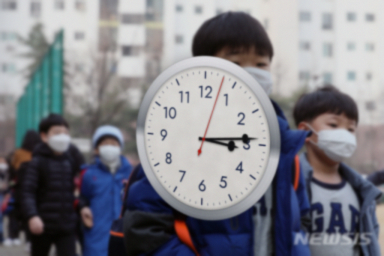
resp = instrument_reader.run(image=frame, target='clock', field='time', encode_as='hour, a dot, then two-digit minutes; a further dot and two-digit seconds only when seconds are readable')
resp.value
3.14.03
